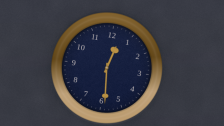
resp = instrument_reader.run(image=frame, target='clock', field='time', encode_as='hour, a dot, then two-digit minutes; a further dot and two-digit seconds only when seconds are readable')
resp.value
12.29
